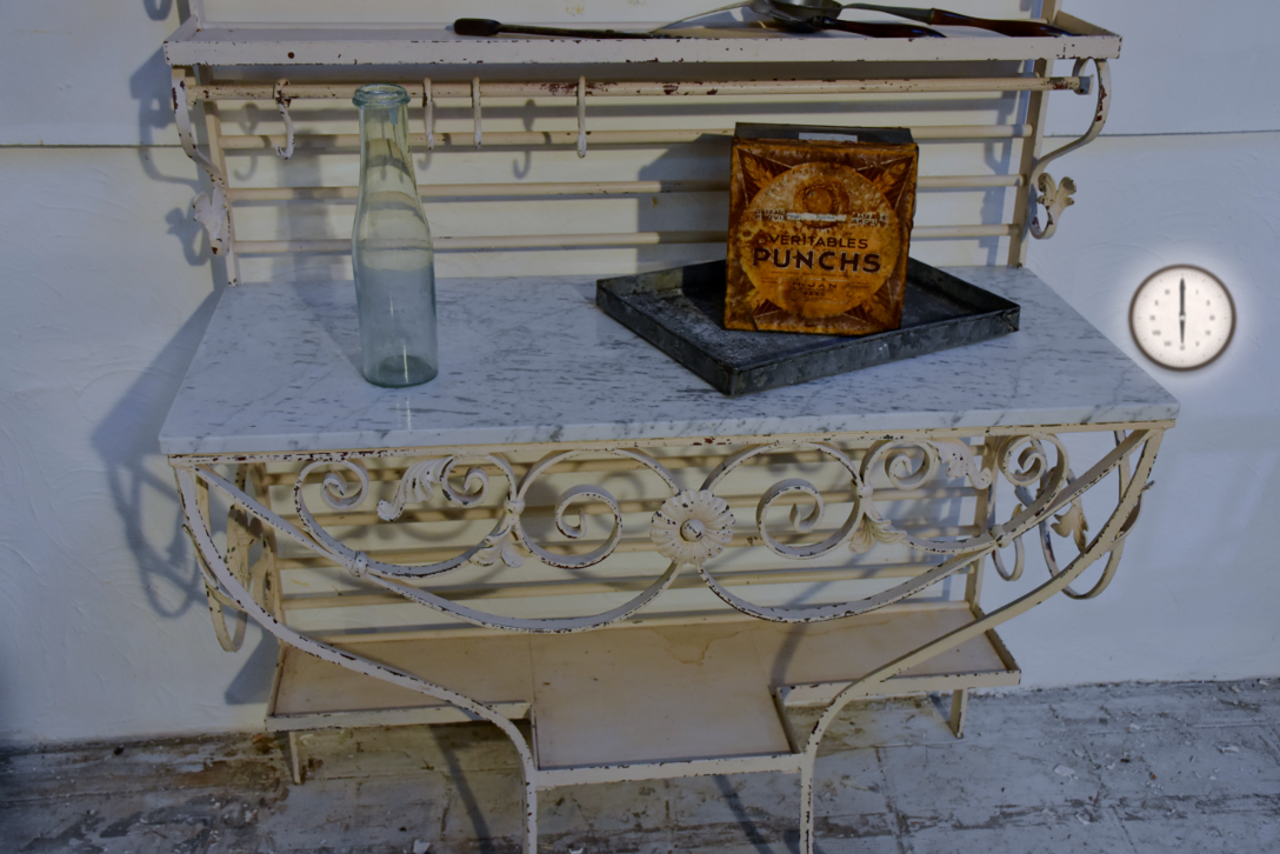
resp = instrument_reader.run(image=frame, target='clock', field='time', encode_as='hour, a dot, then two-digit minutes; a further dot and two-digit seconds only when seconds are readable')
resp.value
6.00
